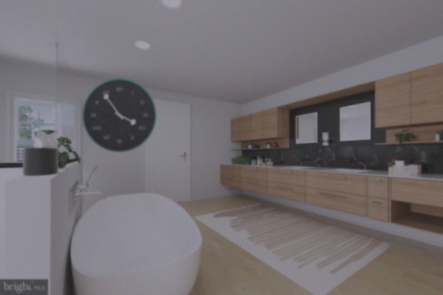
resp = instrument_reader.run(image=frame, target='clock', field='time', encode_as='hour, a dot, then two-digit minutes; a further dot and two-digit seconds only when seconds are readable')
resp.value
3.54
